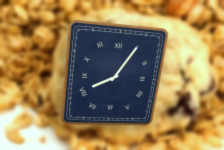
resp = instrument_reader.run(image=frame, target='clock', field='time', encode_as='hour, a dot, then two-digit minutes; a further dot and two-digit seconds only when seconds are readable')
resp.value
8.05
